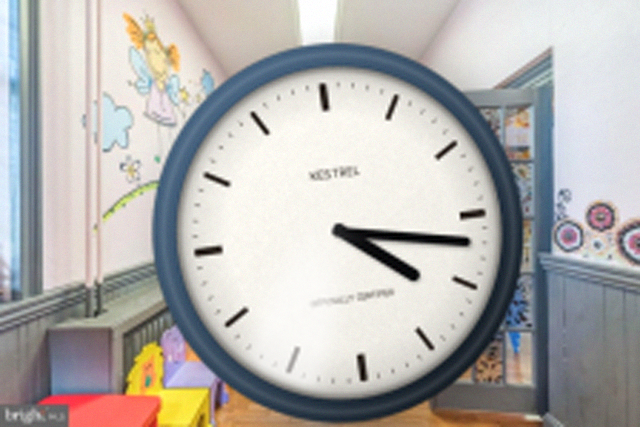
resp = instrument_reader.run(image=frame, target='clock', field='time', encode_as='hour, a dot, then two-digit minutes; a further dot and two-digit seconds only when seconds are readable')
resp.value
4.17
